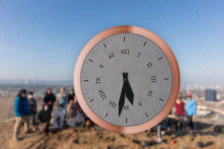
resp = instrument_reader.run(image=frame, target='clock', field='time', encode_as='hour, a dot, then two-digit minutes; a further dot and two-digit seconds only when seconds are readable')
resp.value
5.32
